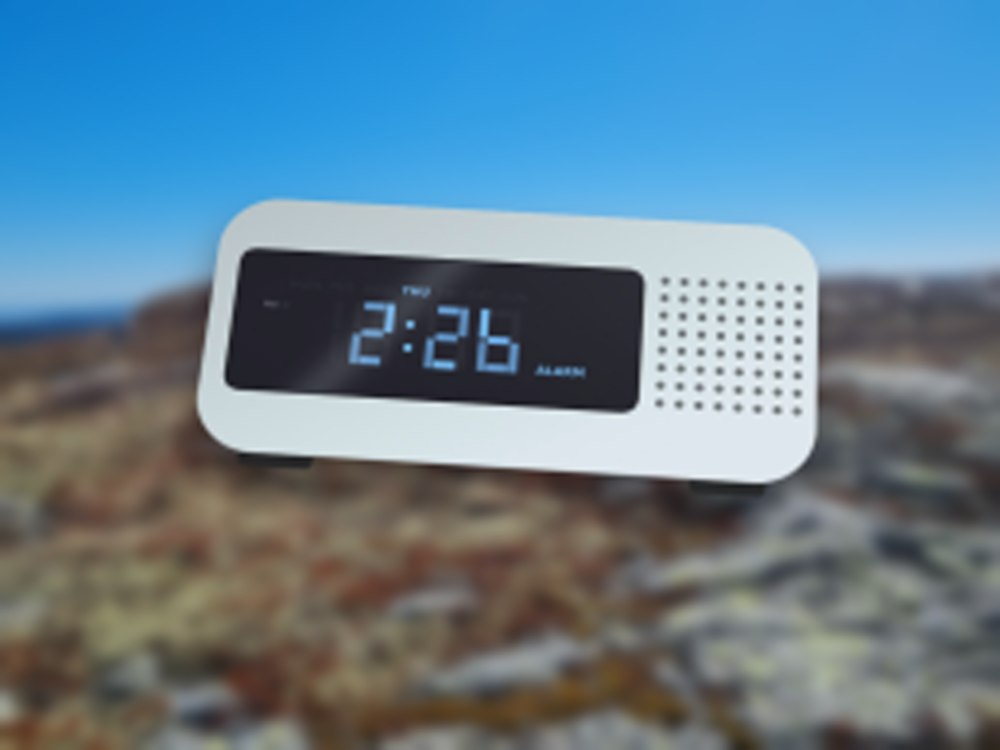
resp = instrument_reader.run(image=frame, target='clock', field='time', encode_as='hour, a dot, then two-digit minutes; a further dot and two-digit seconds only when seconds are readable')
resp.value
2.26
